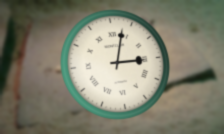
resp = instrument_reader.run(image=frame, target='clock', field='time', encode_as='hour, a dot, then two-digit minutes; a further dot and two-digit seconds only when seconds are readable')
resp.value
3.03
